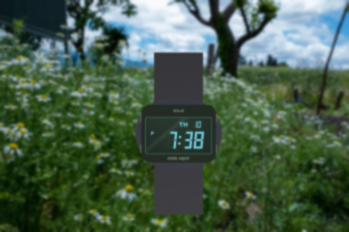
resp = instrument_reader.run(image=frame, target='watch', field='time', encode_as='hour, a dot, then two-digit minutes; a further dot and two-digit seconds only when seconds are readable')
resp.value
7.38
